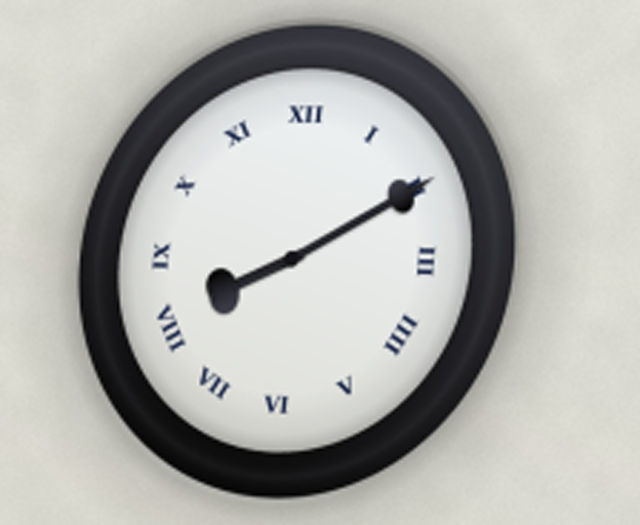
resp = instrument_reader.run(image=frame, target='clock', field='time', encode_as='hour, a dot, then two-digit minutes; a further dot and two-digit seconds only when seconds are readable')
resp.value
8.10
